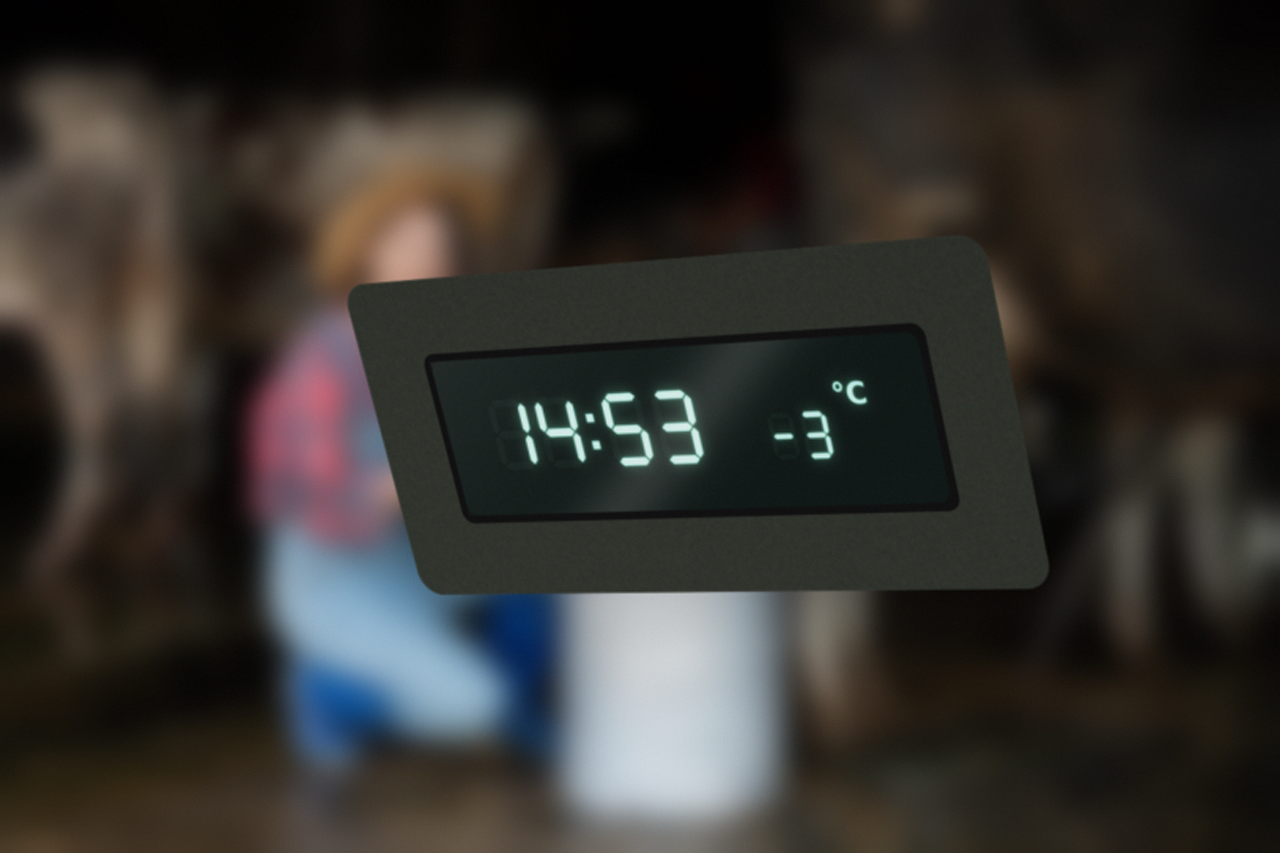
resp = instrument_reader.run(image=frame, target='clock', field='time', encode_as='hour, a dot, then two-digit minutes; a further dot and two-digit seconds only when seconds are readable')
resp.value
14.53
